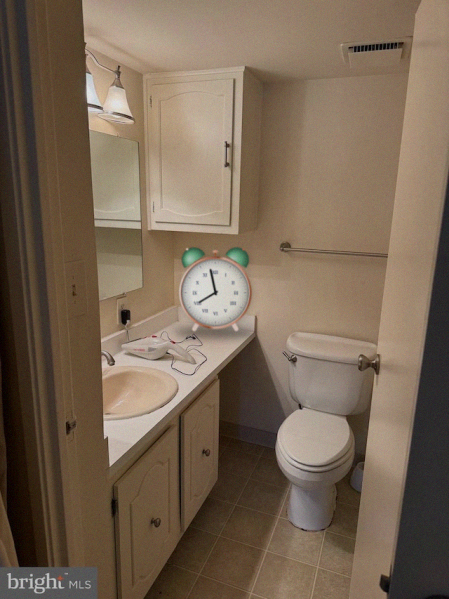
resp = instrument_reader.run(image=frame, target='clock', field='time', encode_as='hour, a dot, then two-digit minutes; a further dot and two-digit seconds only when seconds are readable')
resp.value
7.58
